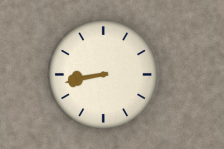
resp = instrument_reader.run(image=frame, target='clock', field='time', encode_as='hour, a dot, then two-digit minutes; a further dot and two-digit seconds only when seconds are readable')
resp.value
8.43
